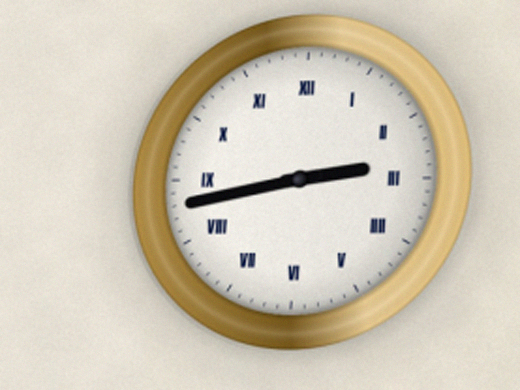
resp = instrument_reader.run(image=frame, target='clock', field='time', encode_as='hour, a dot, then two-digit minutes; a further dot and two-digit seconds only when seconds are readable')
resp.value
2.43
